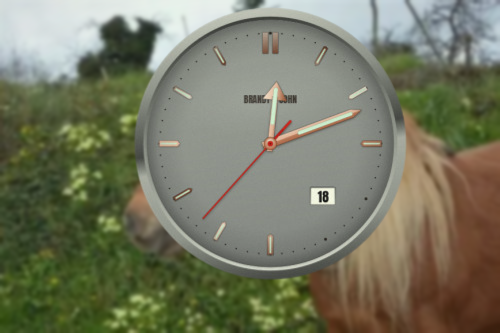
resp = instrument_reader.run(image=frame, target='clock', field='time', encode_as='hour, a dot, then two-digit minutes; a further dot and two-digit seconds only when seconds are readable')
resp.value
12.11.37
